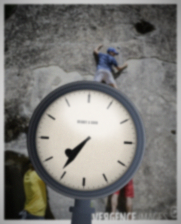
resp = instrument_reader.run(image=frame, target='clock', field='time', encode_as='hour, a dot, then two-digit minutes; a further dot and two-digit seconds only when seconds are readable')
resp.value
7.36
